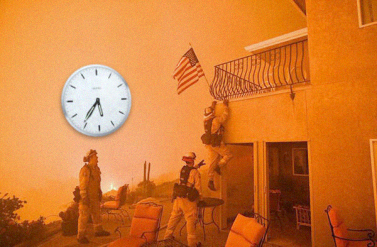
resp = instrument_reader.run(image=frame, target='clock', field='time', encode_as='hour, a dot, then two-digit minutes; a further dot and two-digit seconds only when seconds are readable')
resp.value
5.36
